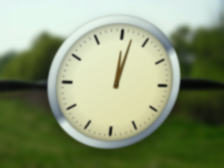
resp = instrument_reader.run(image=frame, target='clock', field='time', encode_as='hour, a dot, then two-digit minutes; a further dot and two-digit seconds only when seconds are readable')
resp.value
12.02
